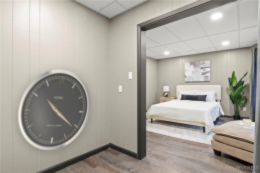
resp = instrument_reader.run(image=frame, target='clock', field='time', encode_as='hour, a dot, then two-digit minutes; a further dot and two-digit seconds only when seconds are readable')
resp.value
10.21
